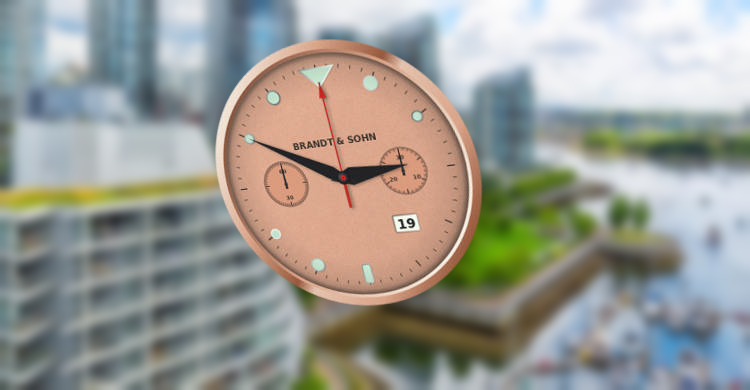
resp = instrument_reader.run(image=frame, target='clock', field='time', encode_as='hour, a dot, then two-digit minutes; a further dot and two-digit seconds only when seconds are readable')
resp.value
2.50
